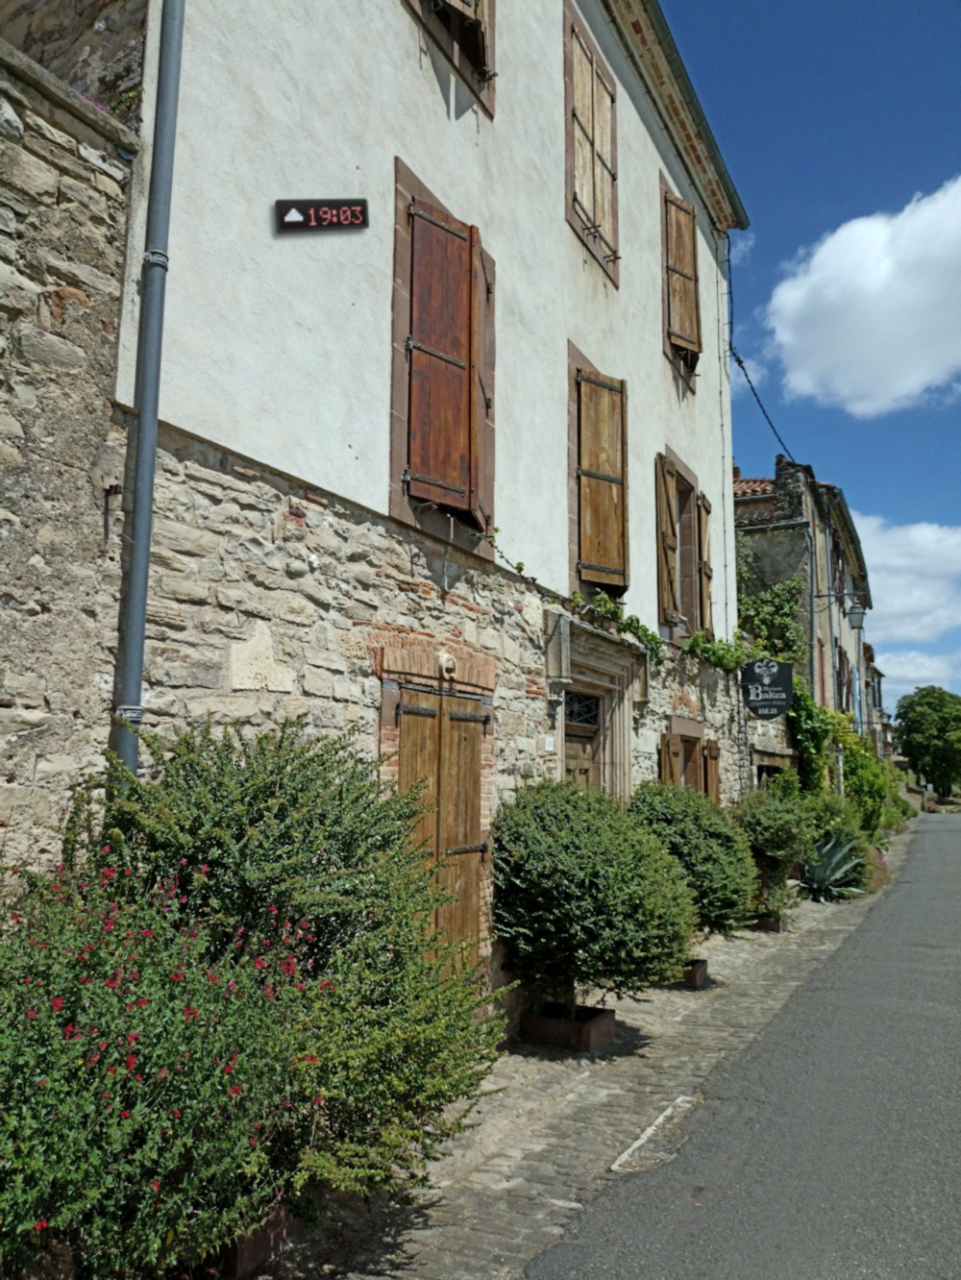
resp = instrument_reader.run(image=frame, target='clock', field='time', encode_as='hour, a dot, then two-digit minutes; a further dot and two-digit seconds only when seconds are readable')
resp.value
19.03
